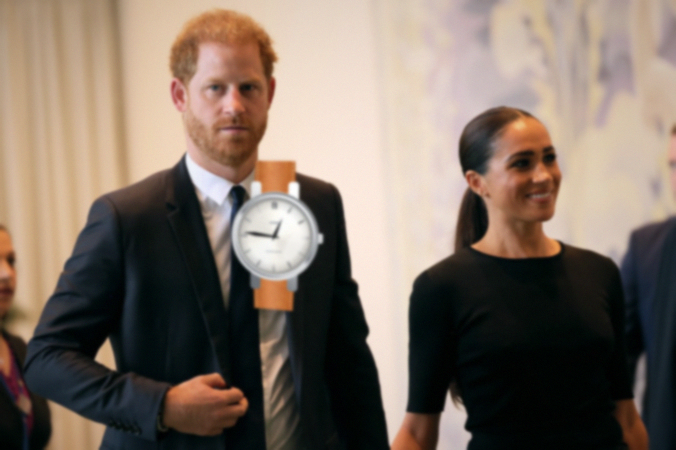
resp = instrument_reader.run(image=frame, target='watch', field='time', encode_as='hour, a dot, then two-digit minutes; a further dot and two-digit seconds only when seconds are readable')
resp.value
12.46
